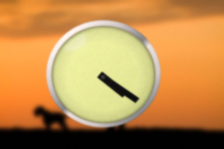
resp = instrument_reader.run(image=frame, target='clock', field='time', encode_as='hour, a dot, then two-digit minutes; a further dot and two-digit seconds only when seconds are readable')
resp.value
4.21
